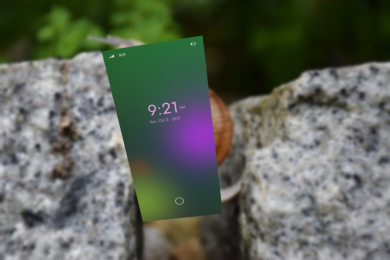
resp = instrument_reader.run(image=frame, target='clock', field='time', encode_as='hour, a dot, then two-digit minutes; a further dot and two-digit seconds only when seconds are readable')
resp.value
9.21
